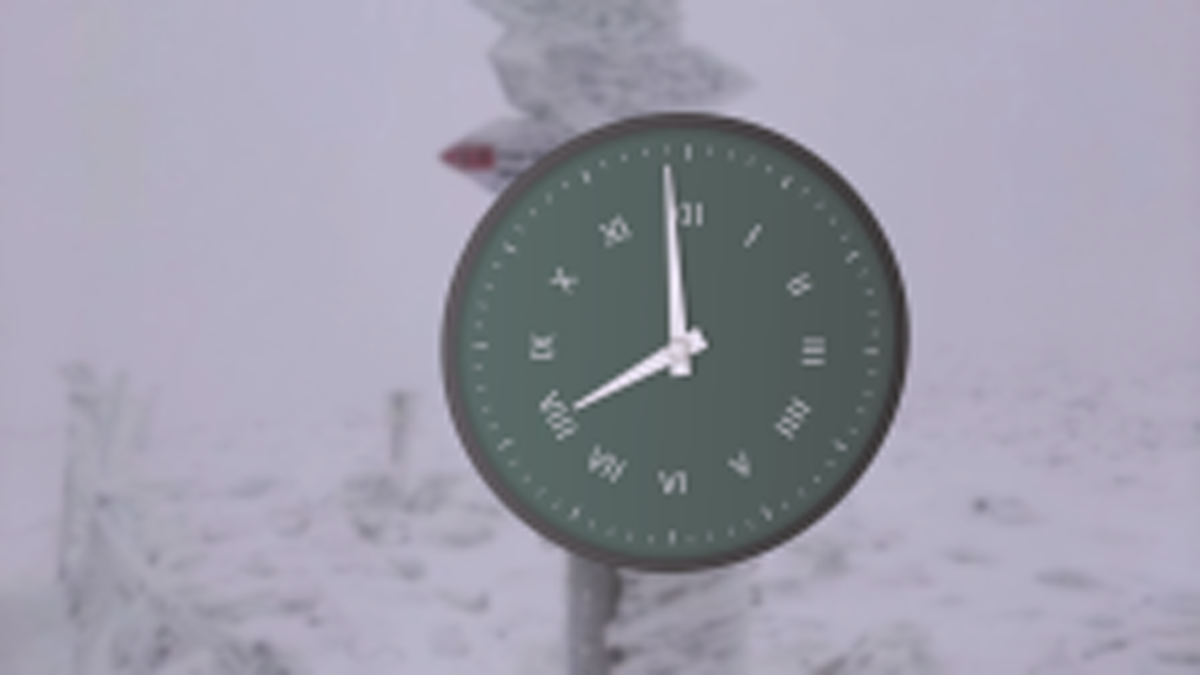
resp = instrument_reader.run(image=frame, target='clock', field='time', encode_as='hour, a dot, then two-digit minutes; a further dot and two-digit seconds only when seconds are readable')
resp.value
7.59
